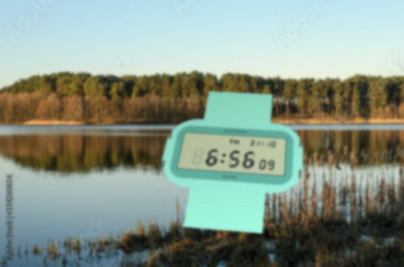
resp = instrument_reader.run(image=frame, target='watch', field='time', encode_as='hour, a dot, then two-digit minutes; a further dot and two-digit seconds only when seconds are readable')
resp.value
6.56
